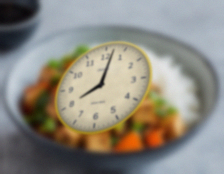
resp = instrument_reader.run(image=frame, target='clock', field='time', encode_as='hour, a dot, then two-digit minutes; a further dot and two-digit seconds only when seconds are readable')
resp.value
8.02
